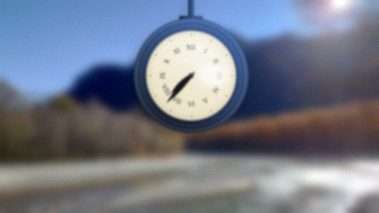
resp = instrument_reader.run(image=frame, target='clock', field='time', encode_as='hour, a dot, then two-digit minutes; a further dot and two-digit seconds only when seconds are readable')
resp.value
7.37
